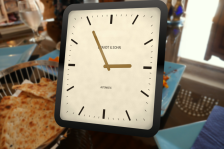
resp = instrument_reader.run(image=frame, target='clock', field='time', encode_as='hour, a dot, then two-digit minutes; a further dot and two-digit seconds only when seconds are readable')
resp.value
2.55
